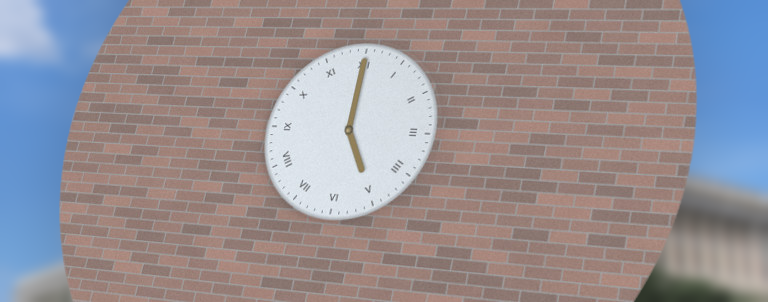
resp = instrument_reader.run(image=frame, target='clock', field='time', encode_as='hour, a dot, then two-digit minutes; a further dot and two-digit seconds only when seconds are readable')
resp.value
5.00
